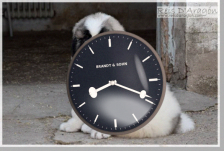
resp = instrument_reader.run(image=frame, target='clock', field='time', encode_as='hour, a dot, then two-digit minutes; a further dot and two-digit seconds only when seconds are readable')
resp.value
8.19
